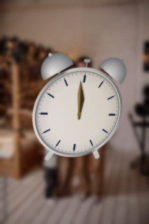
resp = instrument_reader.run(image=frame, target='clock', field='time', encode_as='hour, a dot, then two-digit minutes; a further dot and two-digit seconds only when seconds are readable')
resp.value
11.59
